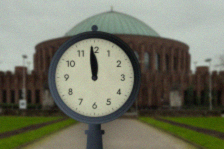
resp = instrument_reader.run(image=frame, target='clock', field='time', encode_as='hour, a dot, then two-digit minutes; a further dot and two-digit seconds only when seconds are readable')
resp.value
11.59
